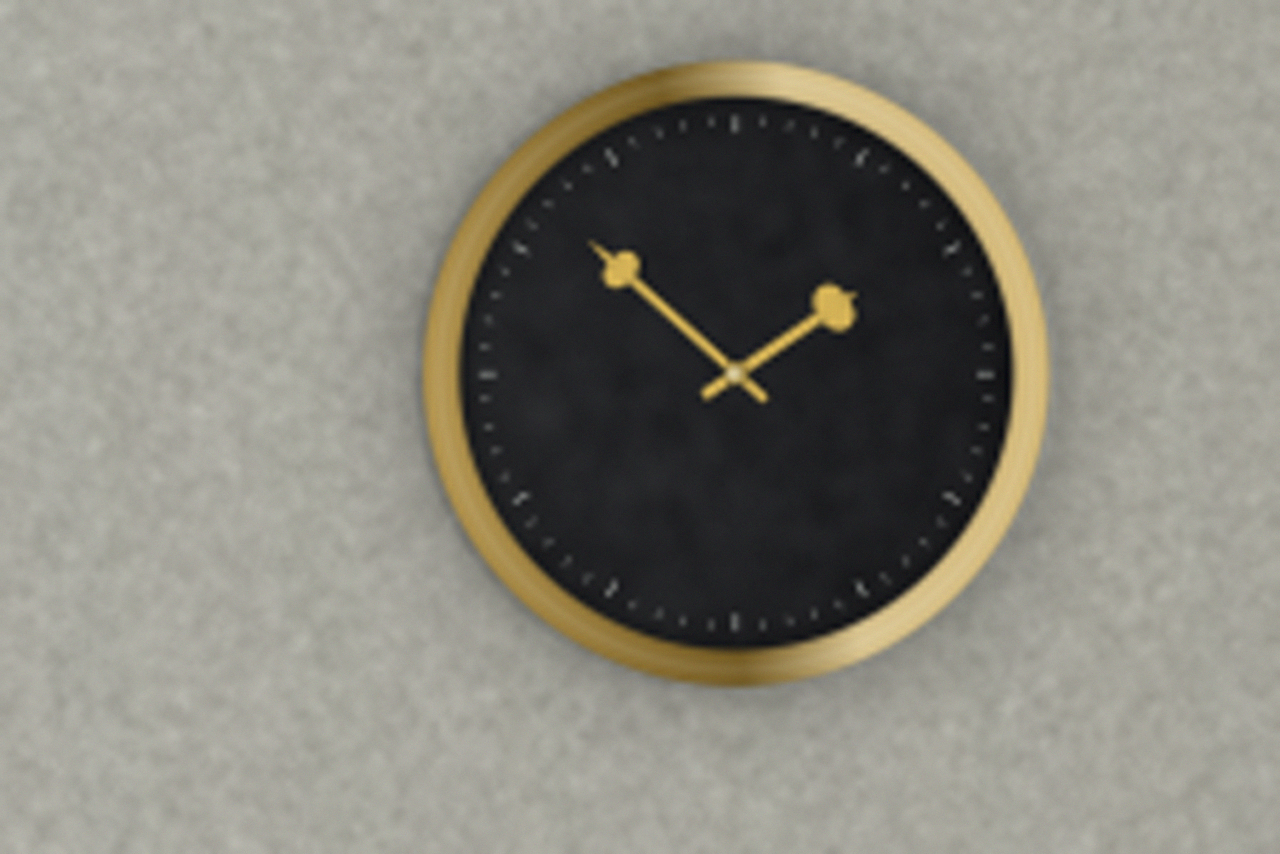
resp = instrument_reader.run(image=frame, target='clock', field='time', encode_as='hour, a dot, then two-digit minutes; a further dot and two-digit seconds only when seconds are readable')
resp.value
1.52
